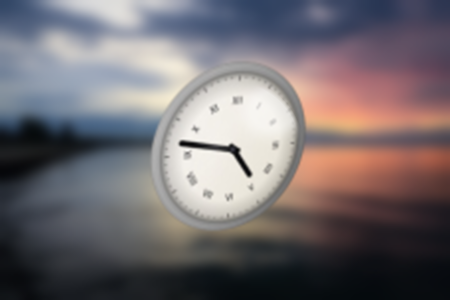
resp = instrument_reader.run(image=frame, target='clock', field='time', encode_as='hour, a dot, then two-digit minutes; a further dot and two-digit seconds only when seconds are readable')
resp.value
4.47
